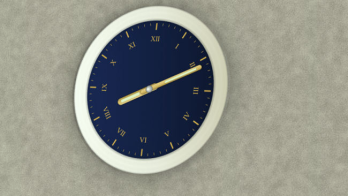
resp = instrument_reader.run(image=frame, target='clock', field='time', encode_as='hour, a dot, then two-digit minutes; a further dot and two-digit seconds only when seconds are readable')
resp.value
8.11
